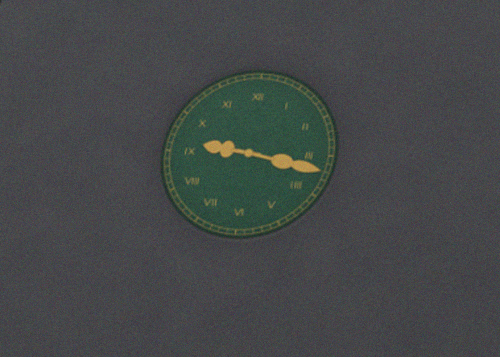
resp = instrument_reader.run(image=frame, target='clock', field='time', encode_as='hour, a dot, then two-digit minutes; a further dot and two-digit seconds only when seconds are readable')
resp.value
9.17
